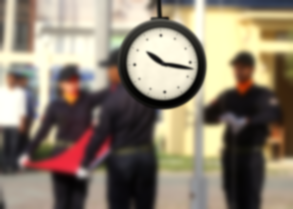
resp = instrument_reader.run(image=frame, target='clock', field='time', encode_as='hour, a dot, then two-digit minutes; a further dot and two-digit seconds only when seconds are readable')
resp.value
10.17
